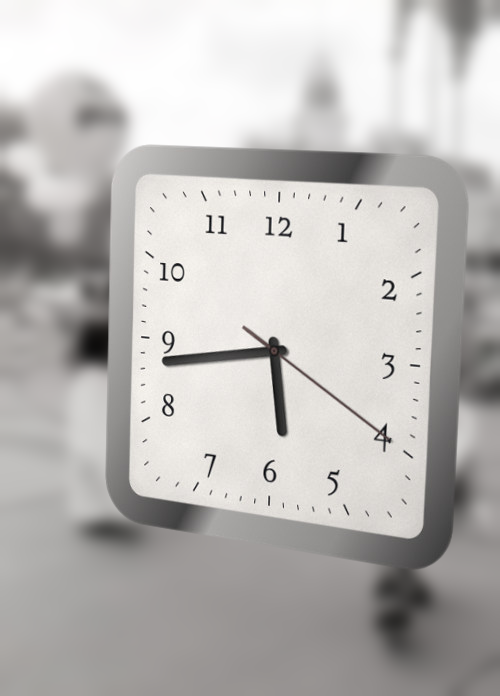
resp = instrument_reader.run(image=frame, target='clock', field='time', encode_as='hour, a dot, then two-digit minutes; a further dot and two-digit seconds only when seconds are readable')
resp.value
5.43.20
